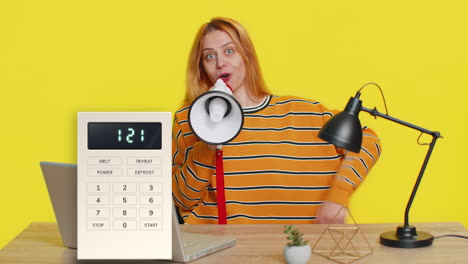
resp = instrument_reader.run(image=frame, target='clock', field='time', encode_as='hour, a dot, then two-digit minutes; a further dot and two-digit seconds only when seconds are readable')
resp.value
1.21
